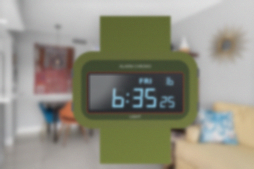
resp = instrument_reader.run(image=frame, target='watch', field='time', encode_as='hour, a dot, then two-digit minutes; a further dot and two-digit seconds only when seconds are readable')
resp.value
6.35
